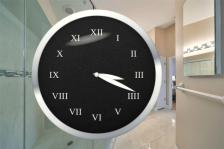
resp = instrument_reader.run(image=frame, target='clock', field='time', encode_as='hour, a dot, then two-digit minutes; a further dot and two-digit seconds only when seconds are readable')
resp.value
3.19
